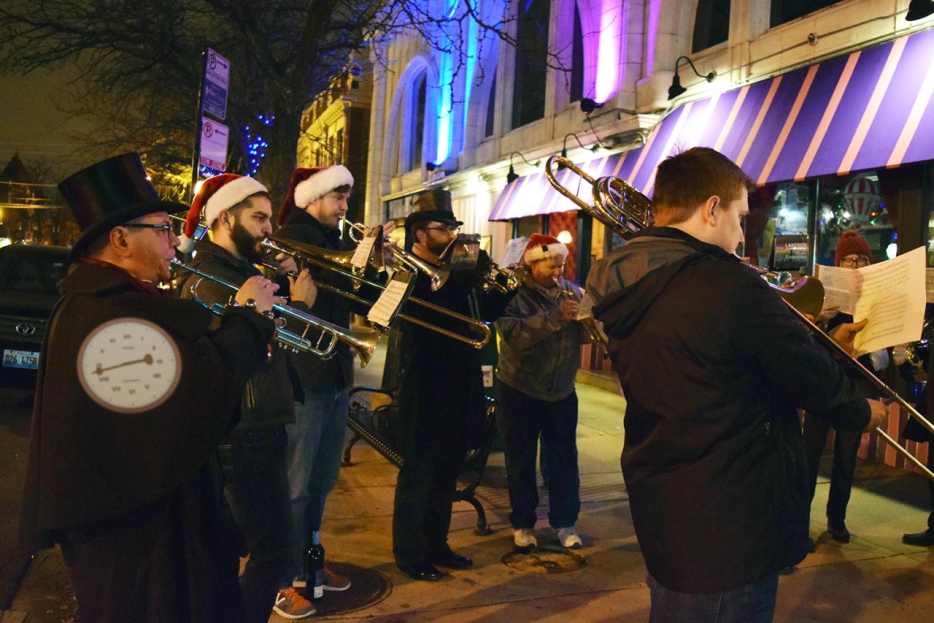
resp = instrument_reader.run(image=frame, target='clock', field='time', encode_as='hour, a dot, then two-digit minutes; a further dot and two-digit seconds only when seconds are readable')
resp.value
2.43
